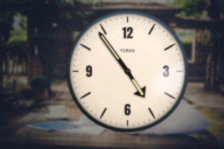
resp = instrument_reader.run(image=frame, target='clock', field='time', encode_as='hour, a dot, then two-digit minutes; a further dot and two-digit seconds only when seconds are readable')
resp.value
4.54
